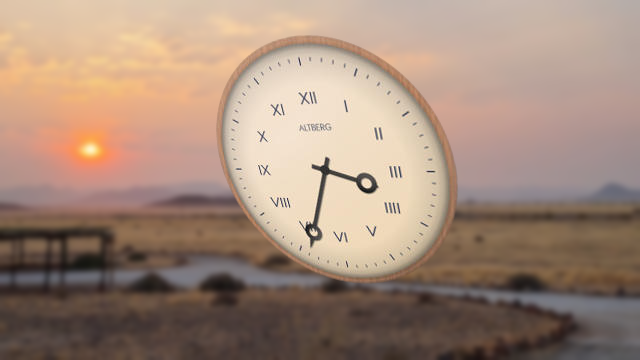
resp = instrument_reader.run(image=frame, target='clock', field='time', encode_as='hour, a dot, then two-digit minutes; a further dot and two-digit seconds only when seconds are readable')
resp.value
3.34
